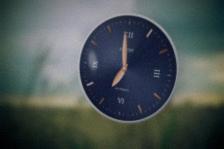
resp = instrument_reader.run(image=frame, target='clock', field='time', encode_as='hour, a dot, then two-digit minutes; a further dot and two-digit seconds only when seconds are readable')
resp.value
6.59
